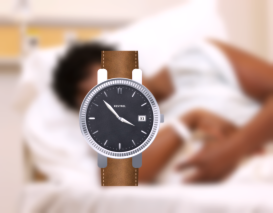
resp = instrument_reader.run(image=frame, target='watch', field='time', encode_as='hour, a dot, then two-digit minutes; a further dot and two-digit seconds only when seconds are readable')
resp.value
3.53
